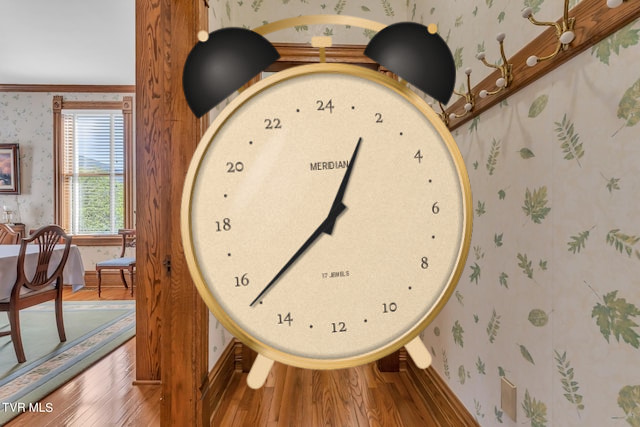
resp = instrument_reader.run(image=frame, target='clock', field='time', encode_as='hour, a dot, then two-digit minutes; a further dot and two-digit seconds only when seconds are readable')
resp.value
1.38
